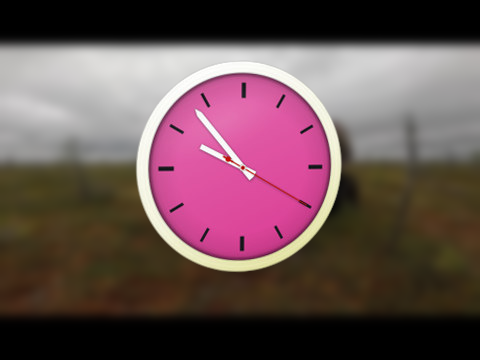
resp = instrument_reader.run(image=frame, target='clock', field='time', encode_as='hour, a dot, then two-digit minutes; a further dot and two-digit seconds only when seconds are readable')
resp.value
9.53.20
